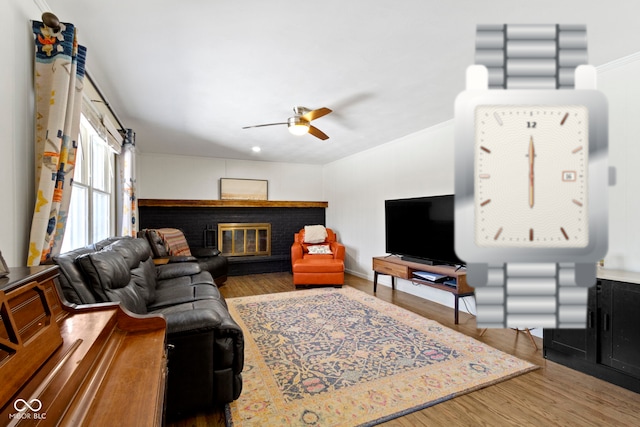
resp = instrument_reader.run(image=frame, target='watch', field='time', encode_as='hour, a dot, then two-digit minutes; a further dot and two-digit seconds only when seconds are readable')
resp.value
6.00
